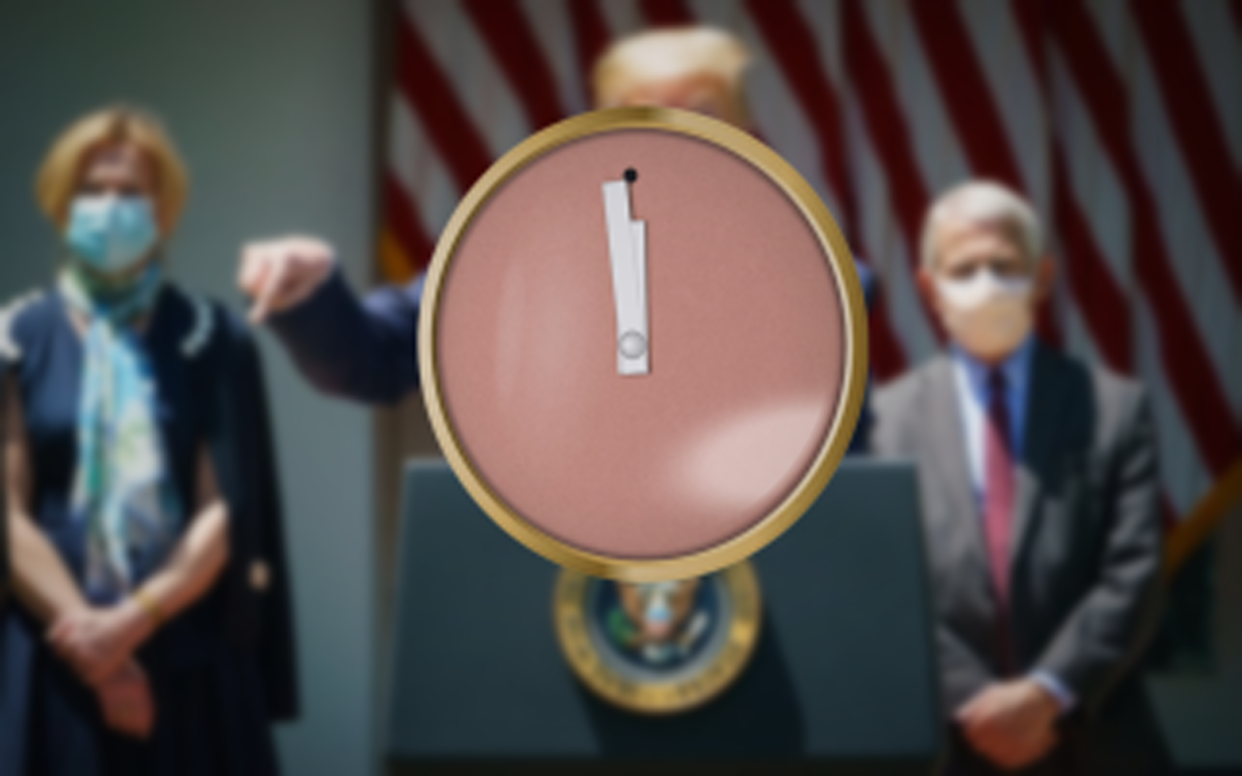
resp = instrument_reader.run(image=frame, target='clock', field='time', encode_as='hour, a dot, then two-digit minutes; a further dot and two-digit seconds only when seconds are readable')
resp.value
11.59
